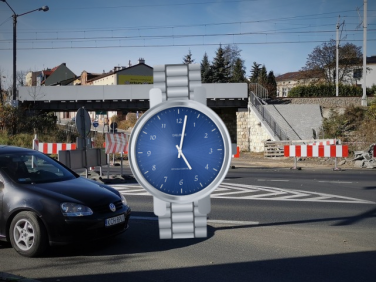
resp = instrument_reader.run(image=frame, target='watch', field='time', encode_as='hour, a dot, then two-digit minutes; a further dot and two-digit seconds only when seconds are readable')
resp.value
5.02
